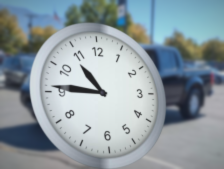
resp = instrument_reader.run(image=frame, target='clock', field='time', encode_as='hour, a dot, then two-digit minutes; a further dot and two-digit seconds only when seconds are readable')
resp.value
10.46
